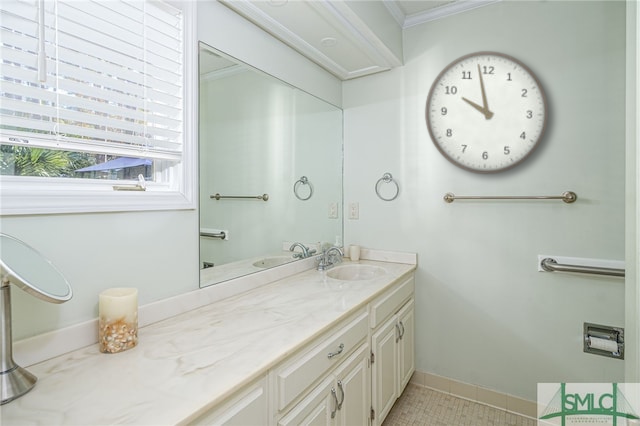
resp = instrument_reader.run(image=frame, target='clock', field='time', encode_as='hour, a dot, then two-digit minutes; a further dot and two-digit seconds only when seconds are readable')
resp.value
9.58
